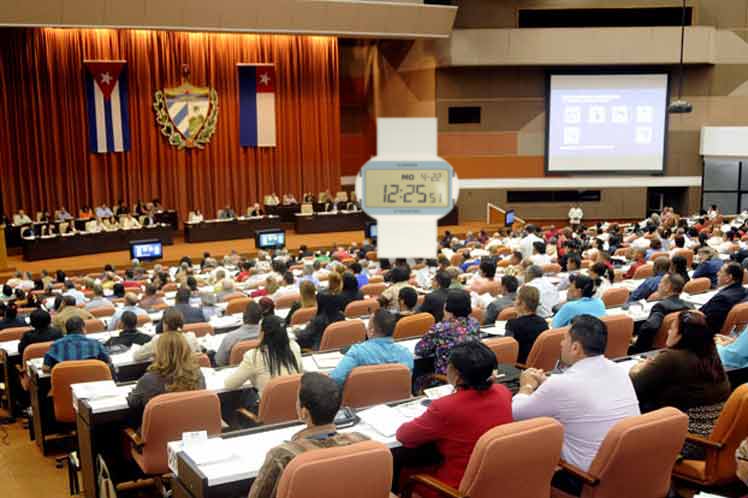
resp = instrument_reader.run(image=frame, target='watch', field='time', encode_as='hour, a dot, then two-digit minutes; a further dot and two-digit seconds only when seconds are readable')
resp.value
12.25
